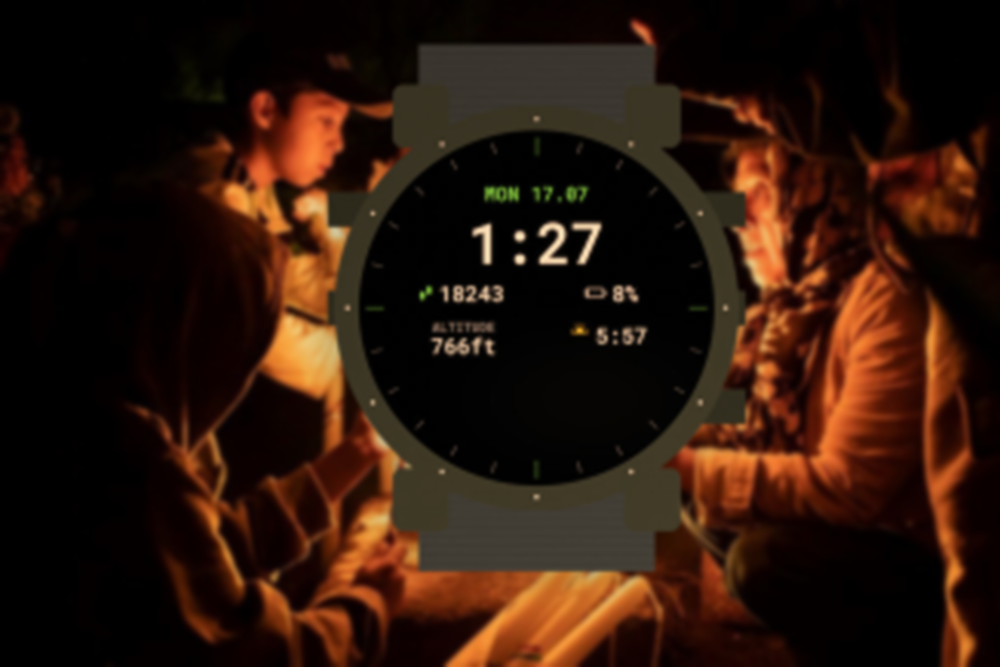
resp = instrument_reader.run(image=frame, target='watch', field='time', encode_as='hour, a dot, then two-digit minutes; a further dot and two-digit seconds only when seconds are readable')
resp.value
1.27
